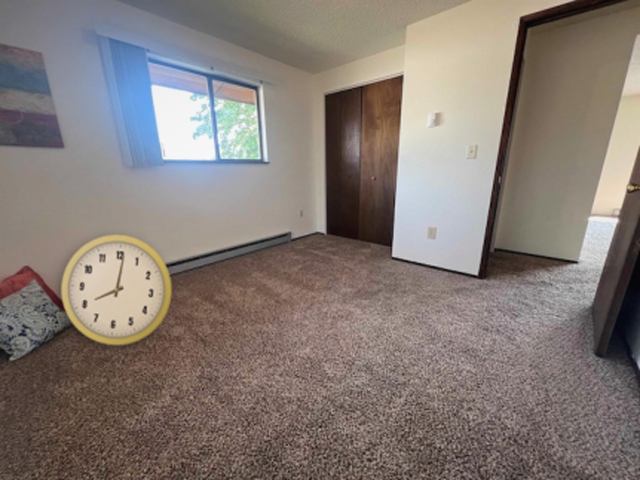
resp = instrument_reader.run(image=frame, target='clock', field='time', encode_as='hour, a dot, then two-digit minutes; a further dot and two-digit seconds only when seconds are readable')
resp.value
8.01
